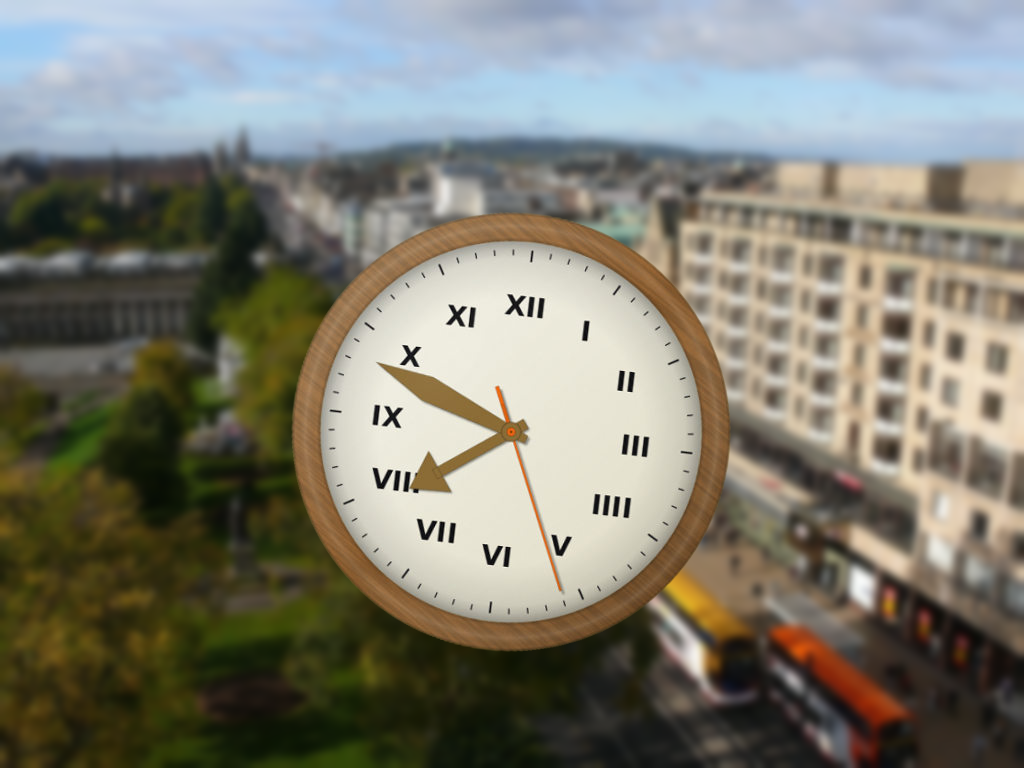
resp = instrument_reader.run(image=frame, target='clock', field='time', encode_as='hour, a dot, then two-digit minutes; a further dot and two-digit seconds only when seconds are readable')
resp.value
7.48.26
